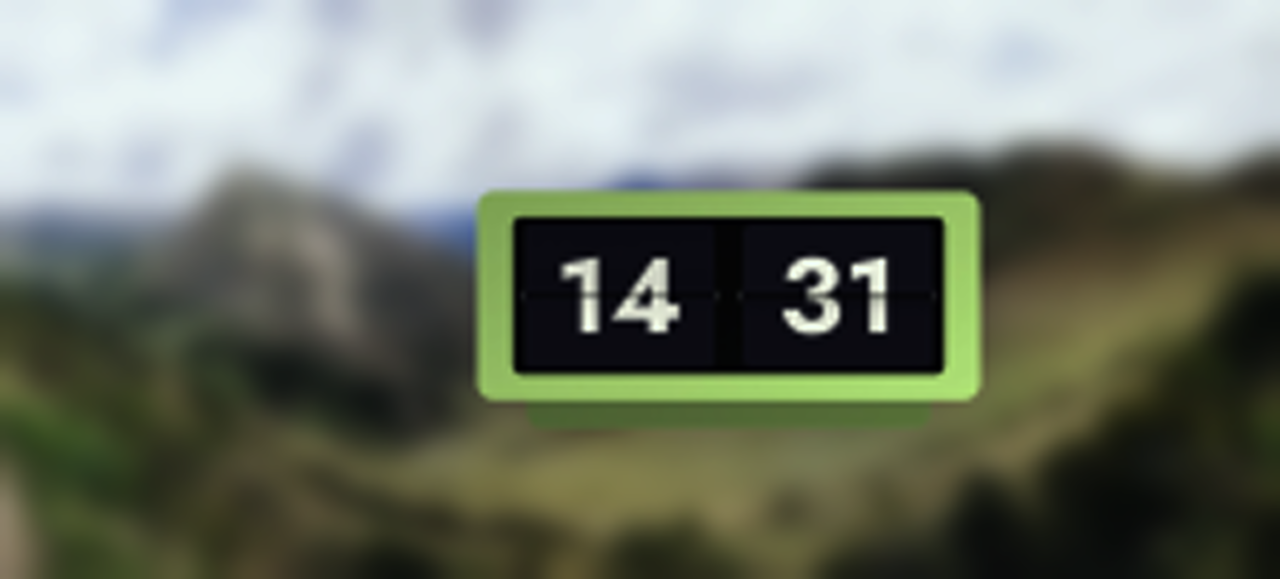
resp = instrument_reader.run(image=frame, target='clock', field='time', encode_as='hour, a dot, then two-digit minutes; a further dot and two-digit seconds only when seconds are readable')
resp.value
14.31
